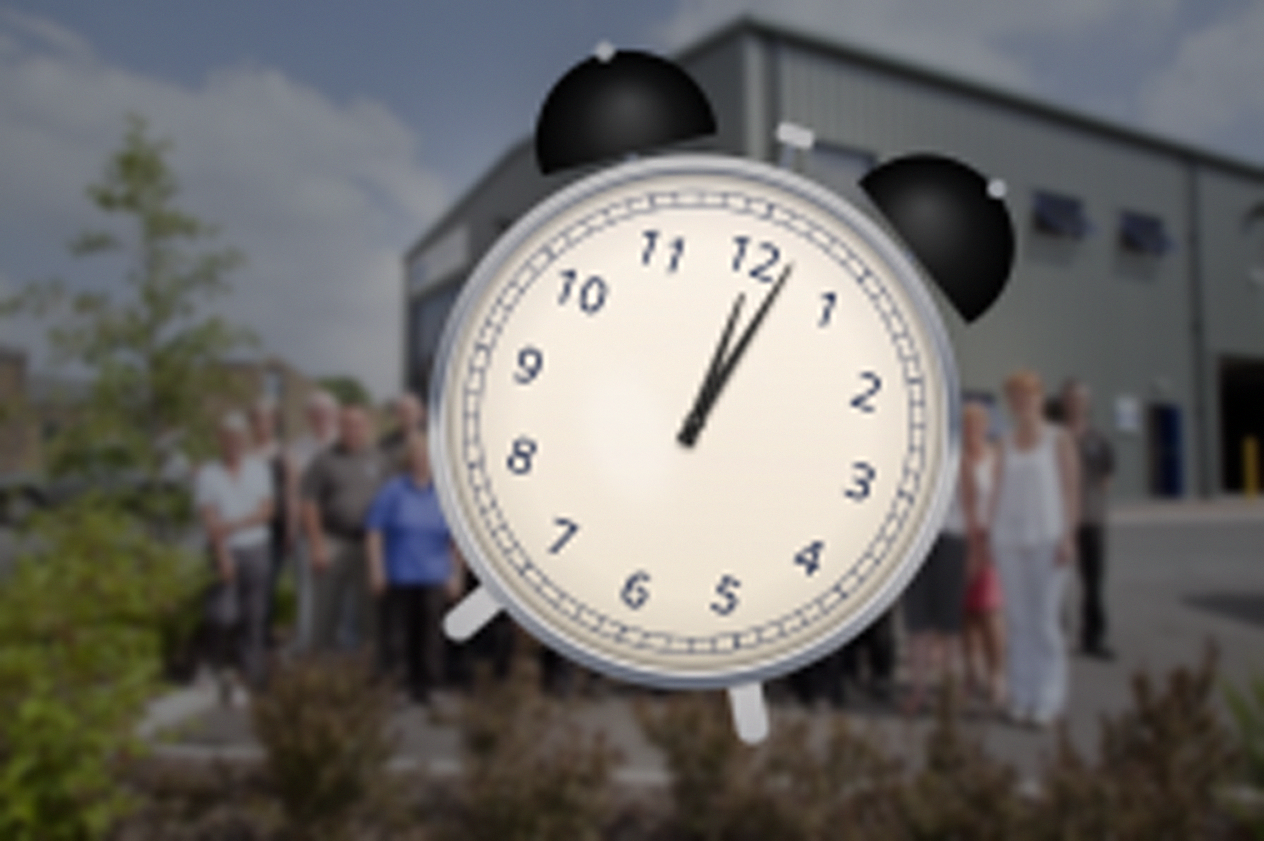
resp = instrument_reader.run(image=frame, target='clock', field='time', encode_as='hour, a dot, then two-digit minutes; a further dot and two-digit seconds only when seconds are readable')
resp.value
12.02
